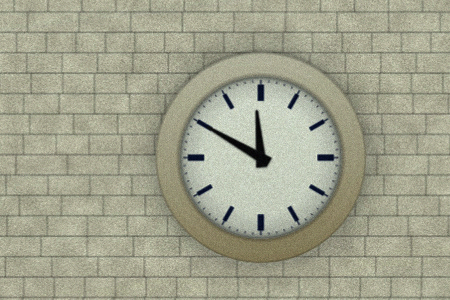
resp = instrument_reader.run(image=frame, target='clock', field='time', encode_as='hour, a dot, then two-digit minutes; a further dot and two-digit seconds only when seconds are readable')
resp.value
11.50
